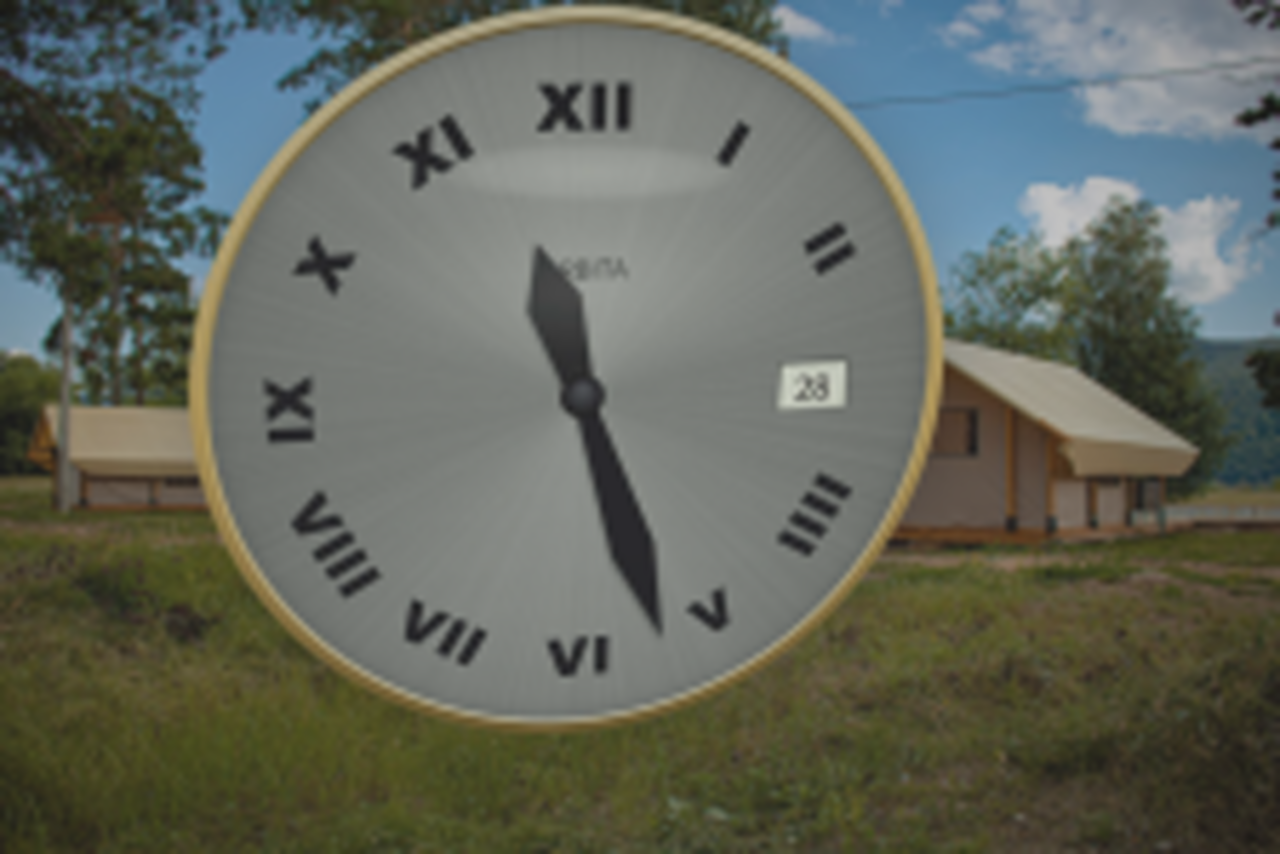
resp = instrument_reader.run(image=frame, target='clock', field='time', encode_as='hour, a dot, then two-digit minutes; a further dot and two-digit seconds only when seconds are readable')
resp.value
11.27
